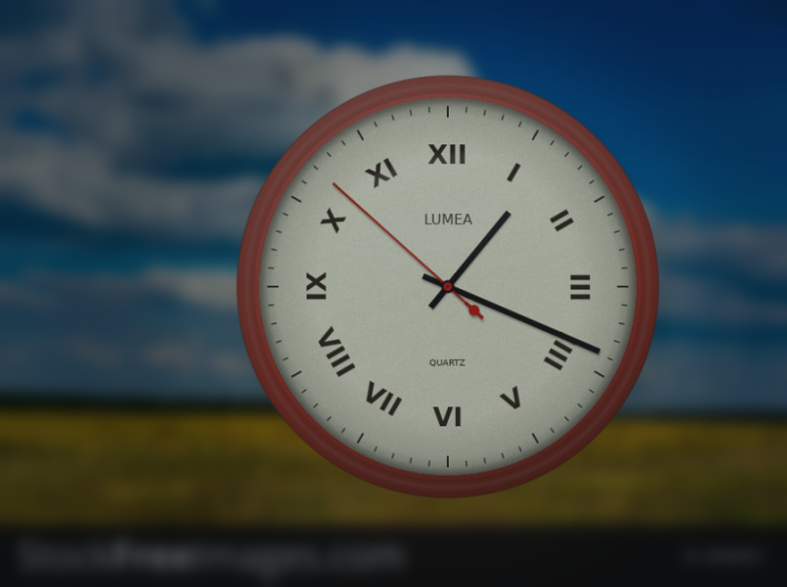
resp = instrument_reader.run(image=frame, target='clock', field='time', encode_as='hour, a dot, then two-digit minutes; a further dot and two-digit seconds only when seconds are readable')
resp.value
1.18.52
